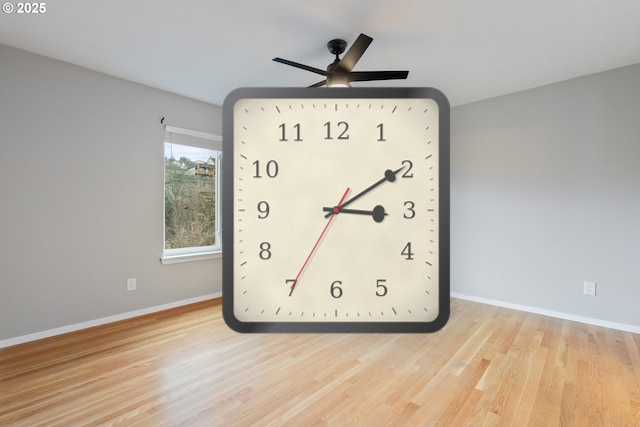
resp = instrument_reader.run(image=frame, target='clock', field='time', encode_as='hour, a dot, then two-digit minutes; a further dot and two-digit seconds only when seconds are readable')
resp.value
3.09.35
